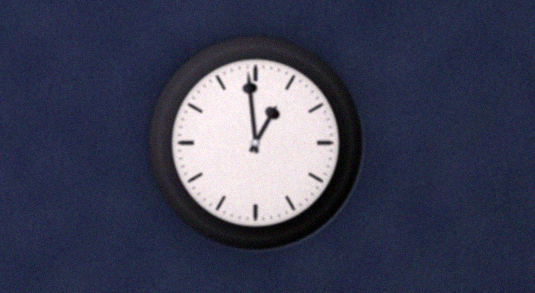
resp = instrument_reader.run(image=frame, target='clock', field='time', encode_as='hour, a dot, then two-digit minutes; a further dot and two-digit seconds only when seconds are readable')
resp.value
12.59
